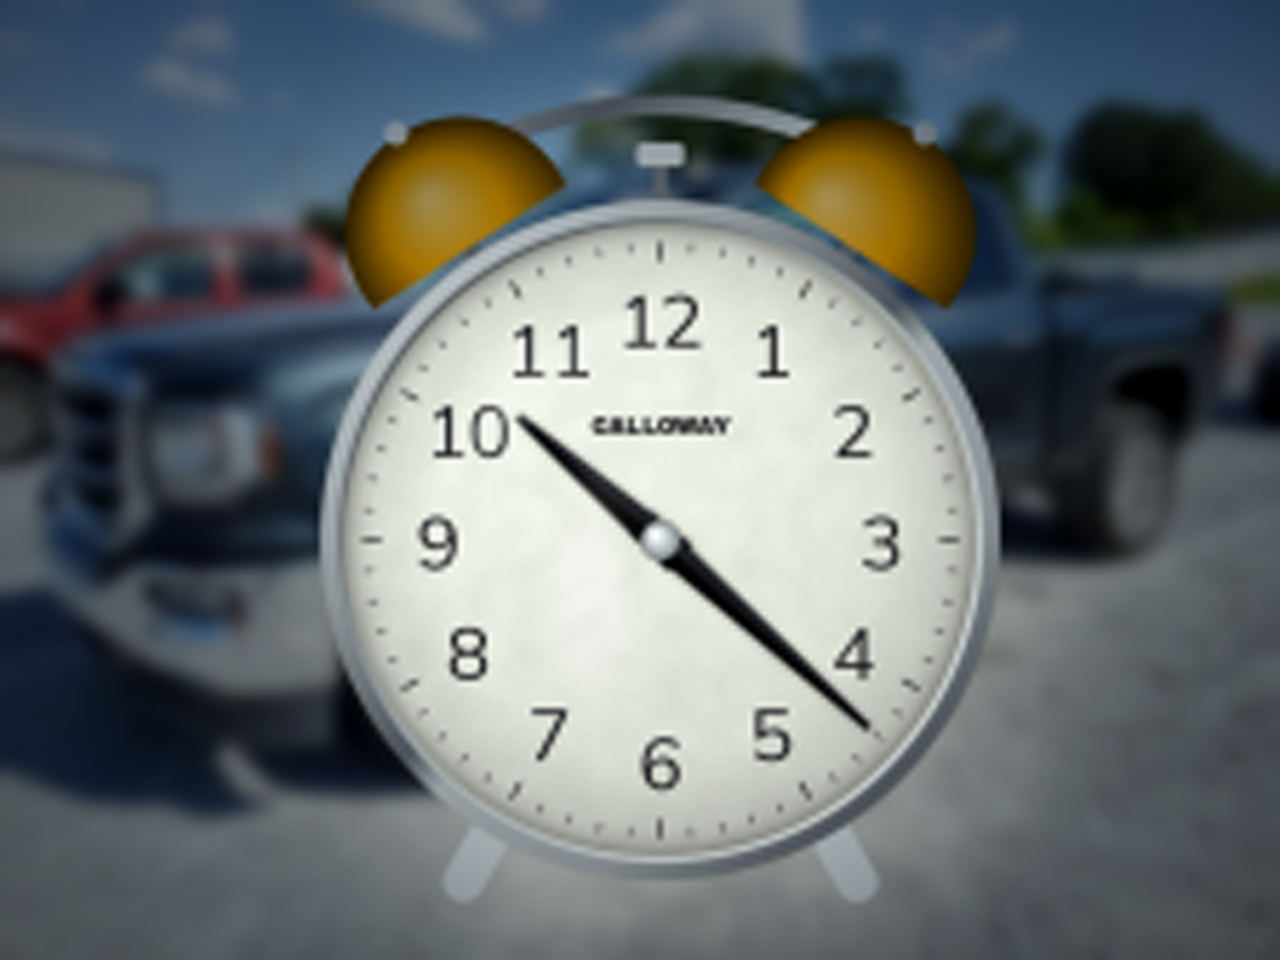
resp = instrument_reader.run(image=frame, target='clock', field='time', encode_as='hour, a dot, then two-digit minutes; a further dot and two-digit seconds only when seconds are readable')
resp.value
10.22
